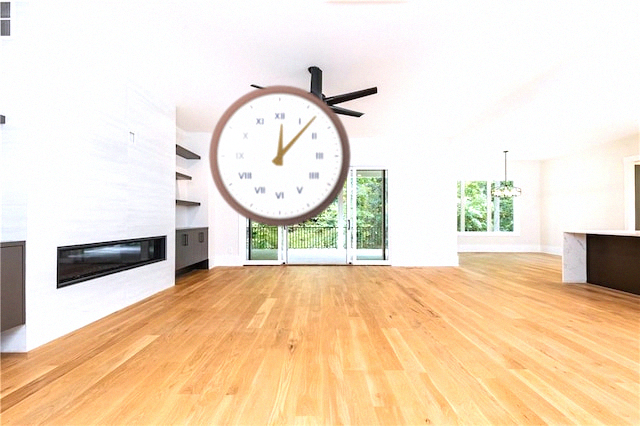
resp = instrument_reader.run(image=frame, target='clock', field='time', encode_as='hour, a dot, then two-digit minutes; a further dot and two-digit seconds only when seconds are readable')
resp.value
12.07
